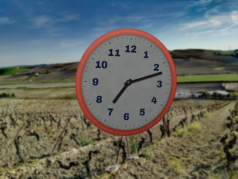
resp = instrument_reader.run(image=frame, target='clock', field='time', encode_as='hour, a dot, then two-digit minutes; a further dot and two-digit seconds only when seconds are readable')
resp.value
7.12
